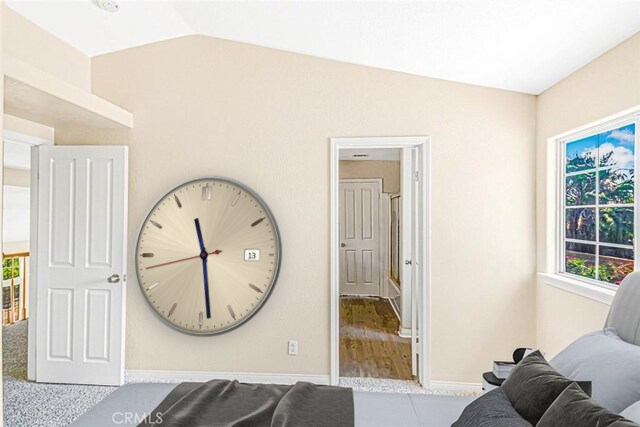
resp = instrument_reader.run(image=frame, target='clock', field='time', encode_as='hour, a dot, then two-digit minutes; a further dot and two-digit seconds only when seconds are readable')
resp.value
11.28.43
